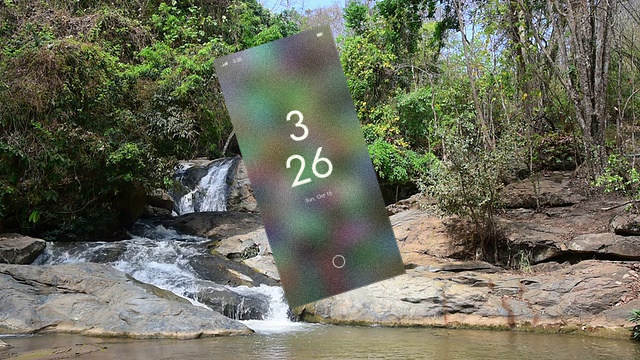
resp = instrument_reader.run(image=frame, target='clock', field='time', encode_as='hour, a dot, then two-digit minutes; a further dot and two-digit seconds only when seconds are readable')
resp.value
3.26
